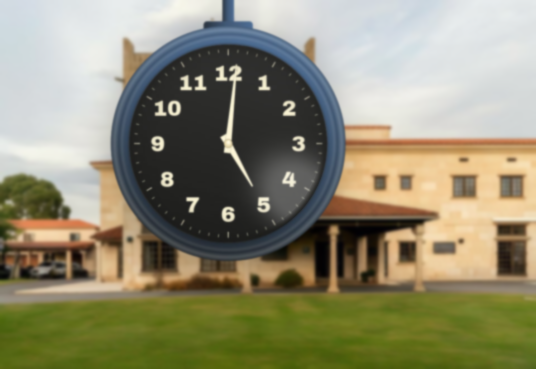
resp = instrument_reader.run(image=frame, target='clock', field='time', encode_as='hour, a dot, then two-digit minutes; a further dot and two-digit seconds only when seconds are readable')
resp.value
5.01
